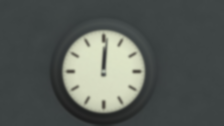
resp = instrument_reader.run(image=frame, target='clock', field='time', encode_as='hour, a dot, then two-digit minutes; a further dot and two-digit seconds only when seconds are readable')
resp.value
12.01
